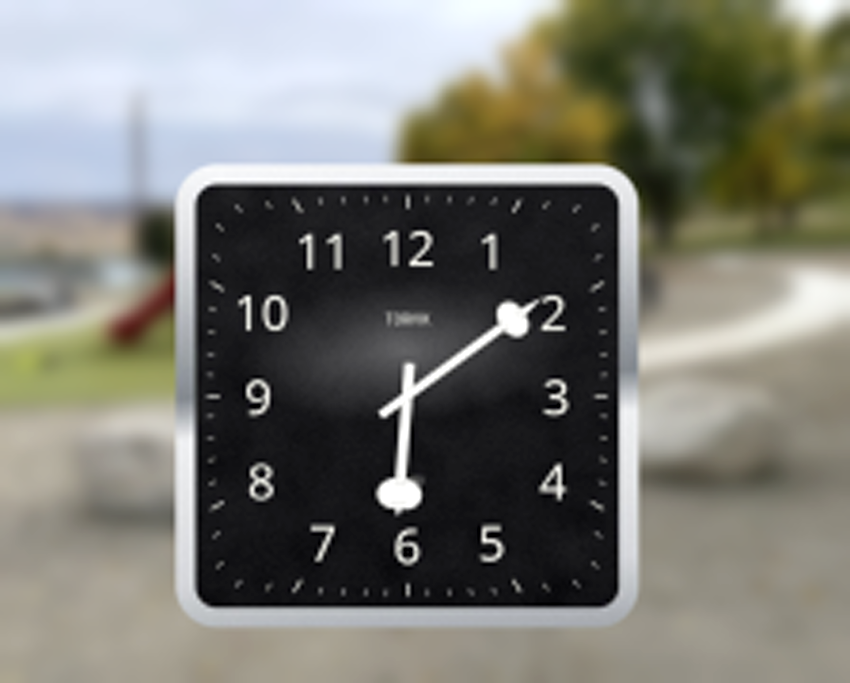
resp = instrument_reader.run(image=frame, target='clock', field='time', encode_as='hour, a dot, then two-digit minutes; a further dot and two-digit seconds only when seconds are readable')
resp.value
6.09
